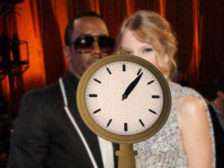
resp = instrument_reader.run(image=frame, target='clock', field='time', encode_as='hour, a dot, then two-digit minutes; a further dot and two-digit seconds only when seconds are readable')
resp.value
1.06
